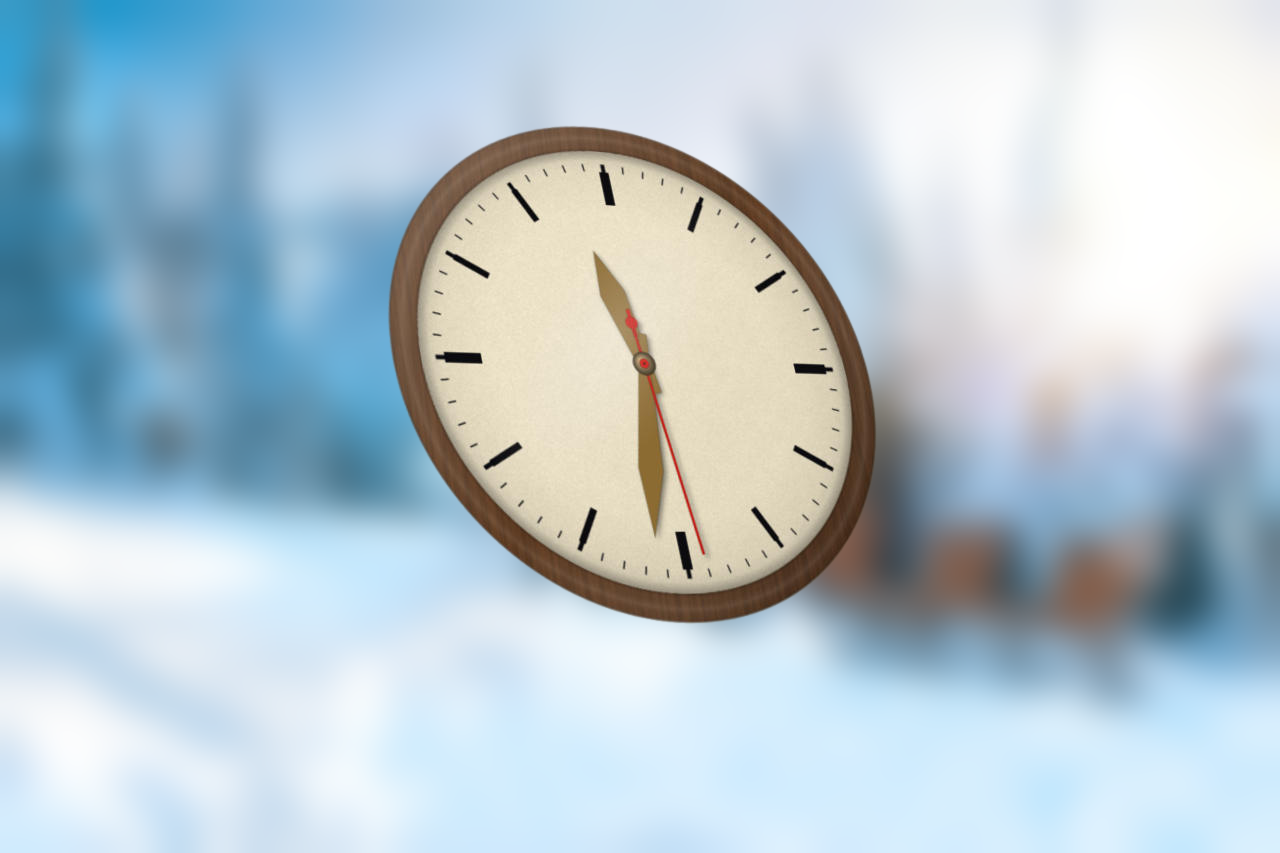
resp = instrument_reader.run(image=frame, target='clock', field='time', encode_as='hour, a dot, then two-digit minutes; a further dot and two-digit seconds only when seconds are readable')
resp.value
11.31.29
